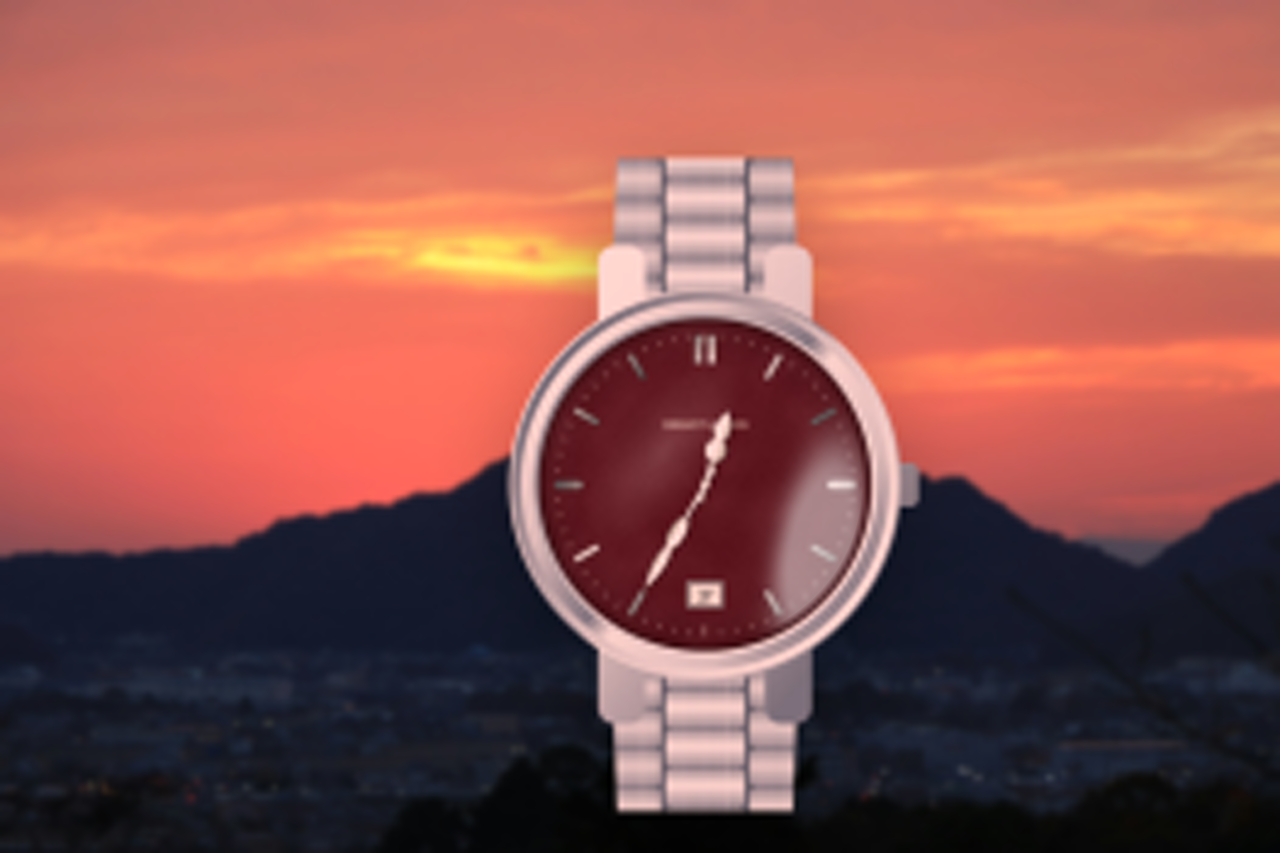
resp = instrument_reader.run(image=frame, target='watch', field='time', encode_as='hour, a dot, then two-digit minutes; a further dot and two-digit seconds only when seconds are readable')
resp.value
12.35
